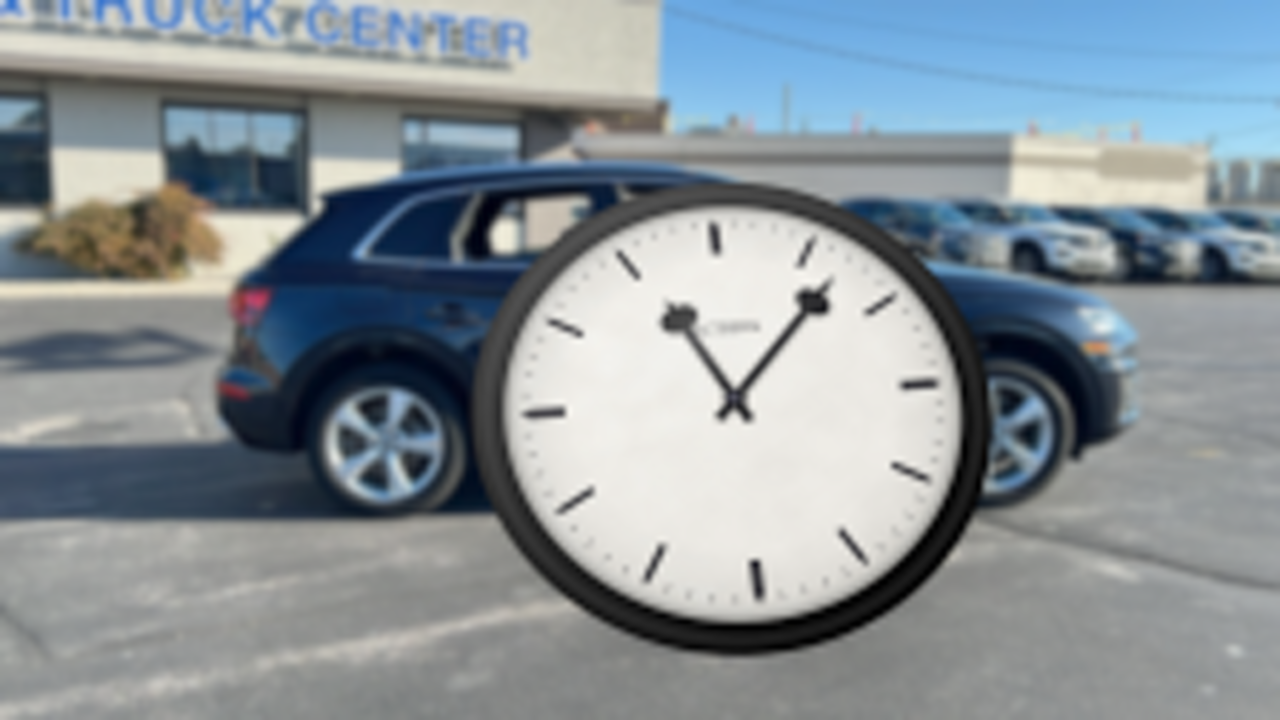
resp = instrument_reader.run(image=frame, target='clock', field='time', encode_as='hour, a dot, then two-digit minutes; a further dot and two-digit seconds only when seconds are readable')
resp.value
11.07
